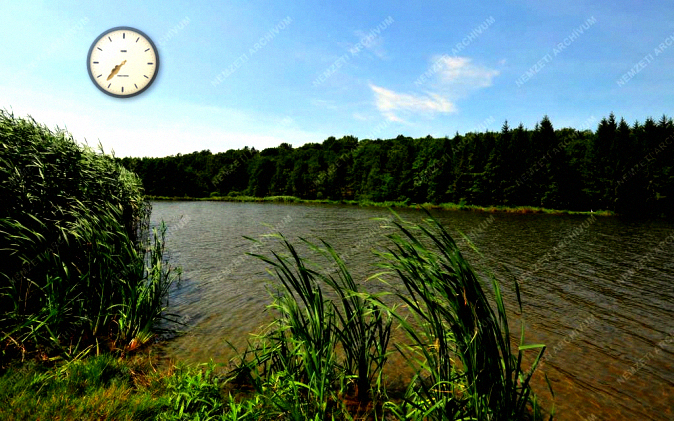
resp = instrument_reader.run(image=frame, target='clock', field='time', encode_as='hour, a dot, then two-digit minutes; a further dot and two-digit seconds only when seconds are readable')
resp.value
7.37
